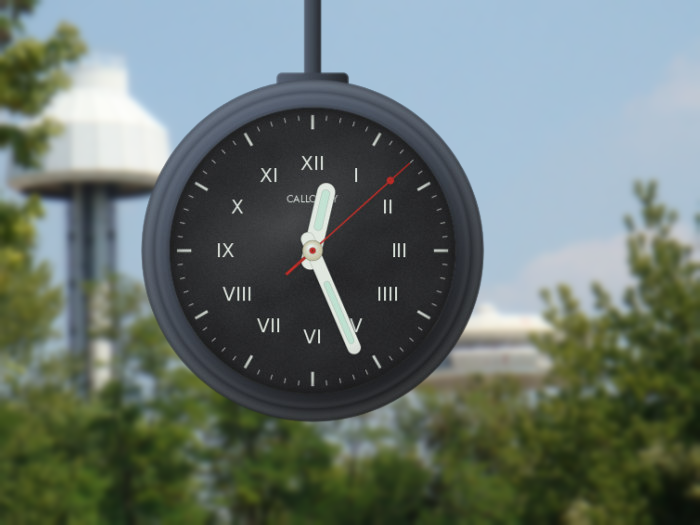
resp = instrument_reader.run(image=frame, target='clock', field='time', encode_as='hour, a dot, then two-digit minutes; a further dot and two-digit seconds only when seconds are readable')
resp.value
12.26.08
